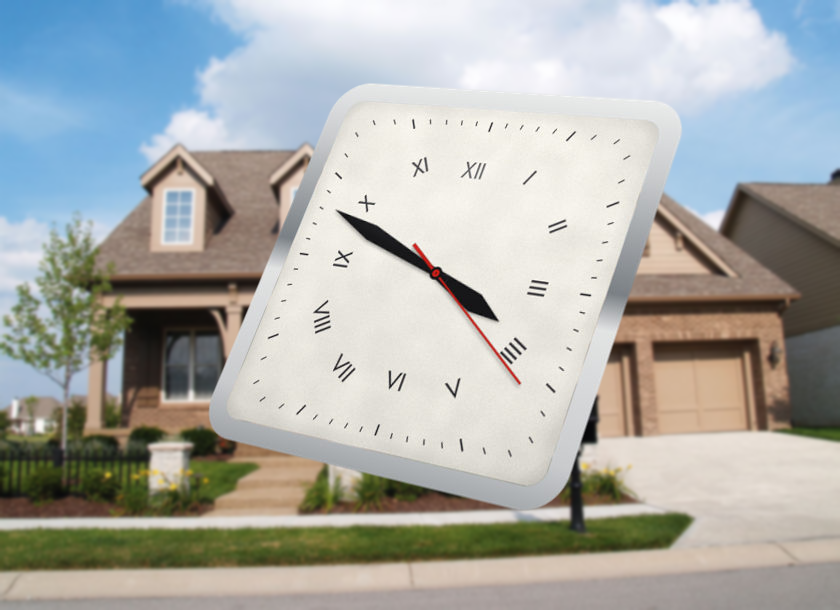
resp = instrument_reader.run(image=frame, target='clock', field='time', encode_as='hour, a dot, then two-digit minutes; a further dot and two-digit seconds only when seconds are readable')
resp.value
3.48.21
